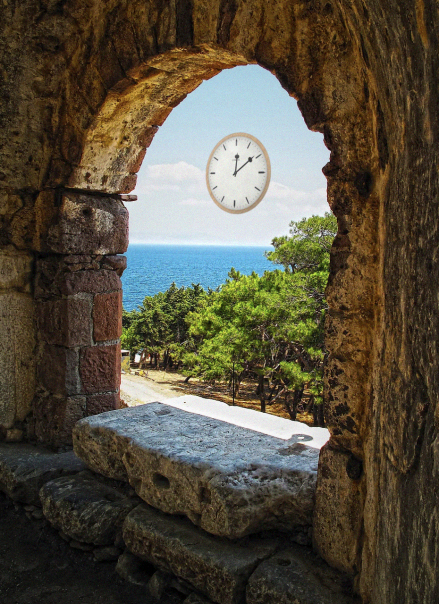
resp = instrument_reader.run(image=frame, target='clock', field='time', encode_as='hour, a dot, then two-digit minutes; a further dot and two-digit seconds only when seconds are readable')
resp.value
12.09
